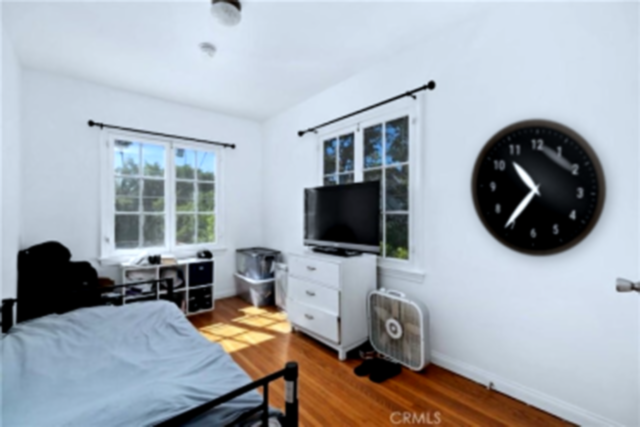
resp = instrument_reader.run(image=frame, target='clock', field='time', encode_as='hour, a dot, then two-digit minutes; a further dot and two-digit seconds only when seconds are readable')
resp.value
10.36
